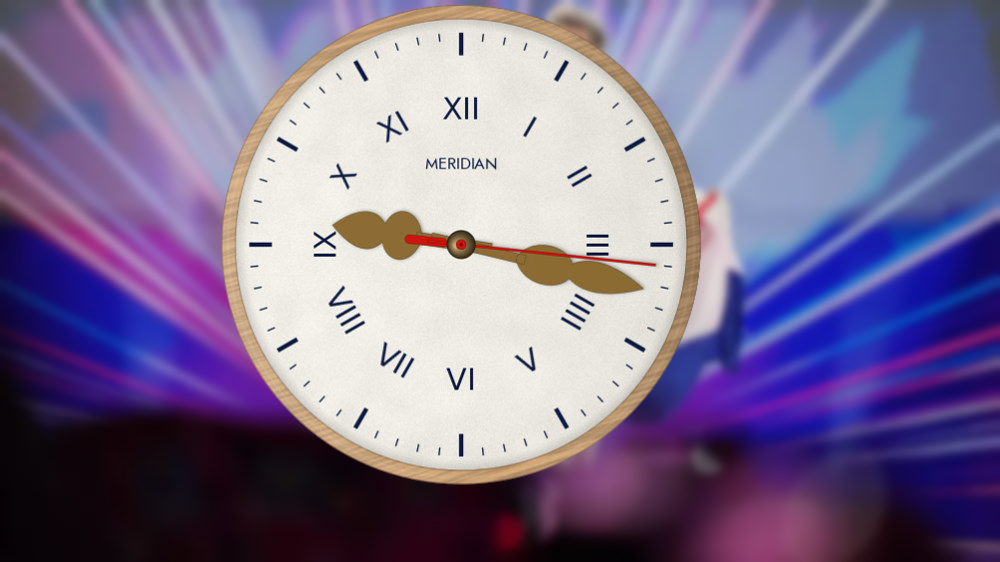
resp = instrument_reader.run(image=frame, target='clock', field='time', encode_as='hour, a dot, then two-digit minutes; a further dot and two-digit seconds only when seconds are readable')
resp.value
9.17.16
